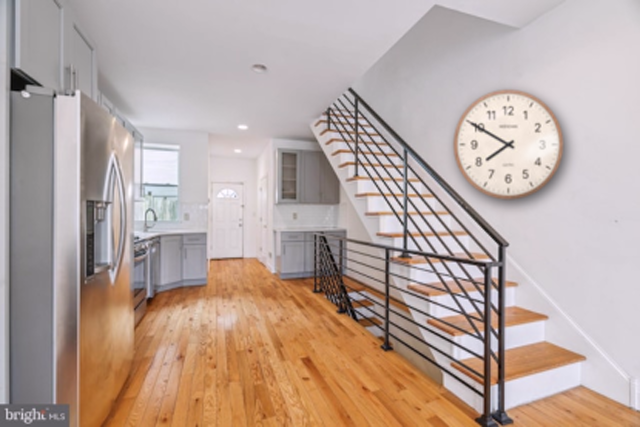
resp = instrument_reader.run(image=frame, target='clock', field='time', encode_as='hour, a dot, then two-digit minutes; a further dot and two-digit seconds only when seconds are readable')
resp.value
7.50
